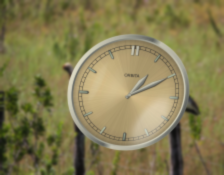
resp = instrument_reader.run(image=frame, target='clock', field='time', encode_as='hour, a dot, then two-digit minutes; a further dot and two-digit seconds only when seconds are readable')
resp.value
1.10
